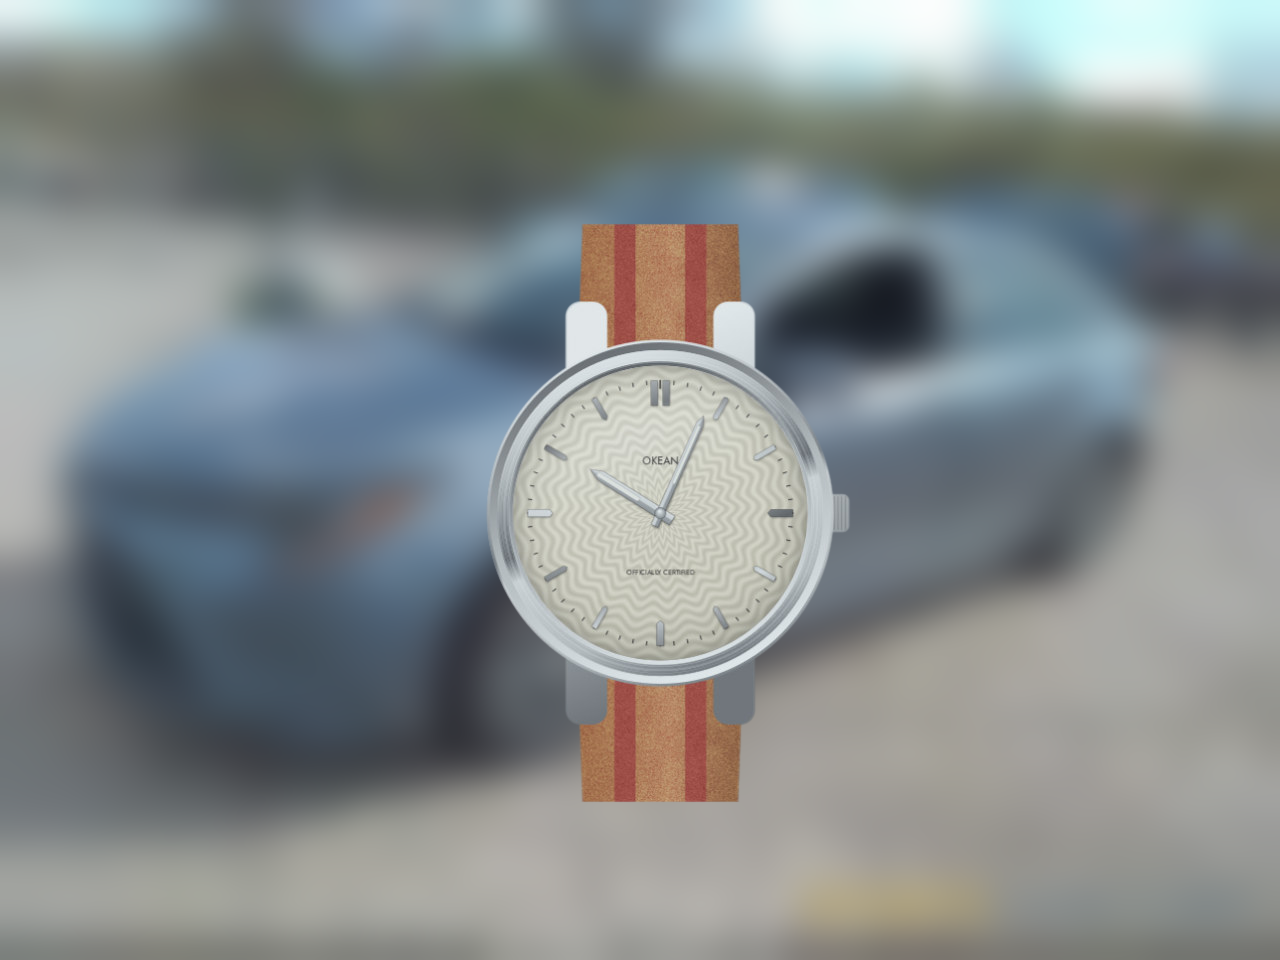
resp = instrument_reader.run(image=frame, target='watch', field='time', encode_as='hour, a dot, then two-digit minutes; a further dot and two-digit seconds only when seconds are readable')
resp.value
10.04
